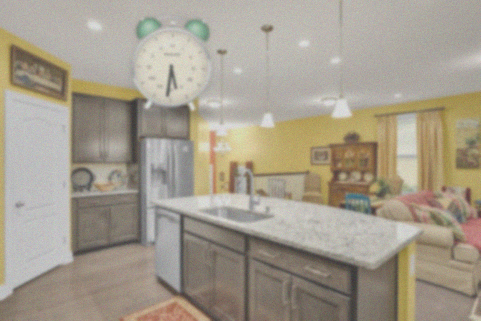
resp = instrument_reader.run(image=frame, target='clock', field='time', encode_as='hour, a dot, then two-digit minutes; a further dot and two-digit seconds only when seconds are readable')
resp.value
5.31
